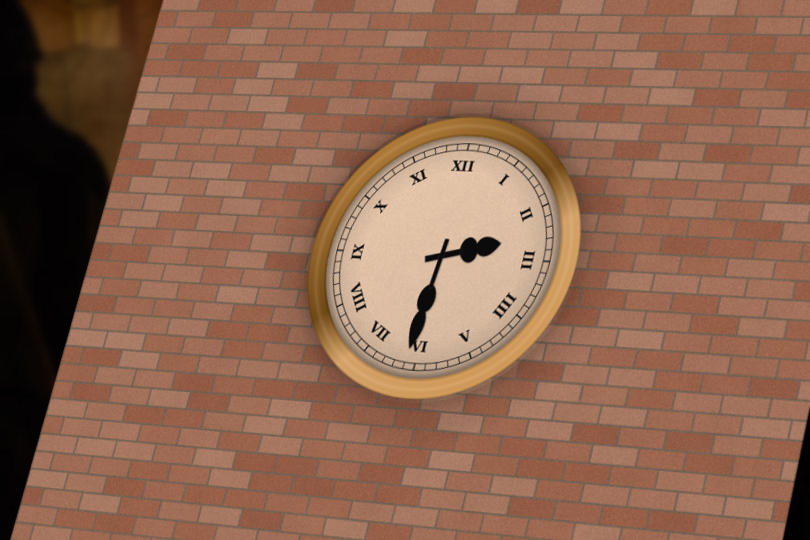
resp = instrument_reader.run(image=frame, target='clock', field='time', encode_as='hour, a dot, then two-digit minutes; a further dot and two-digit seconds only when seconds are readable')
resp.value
2.31
